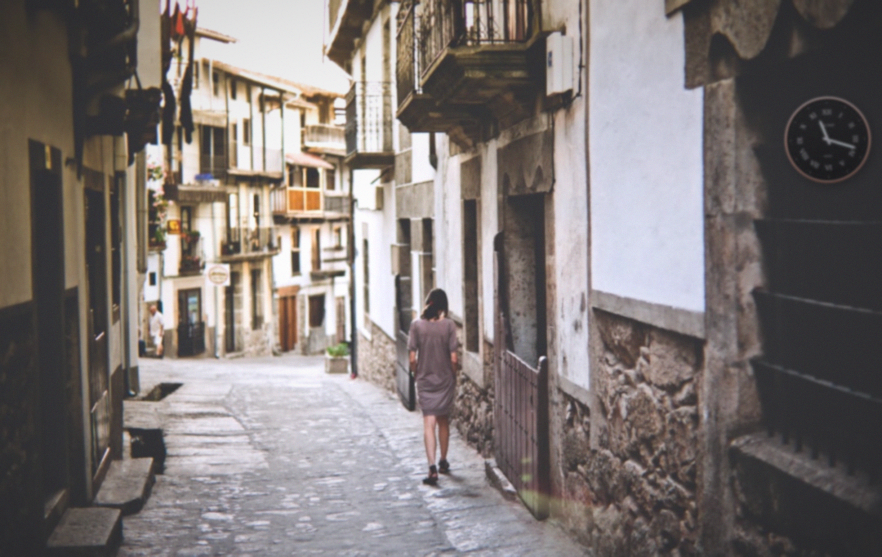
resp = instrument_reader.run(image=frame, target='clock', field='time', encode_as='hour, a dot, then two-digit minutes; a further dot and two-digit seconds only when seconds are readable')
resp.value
11.18
